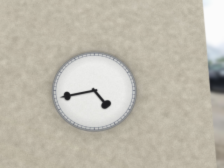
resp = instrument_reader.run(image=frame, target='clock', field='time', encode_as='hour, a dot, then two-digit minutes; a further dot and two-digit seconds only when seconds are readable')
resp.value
4.43
